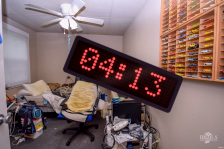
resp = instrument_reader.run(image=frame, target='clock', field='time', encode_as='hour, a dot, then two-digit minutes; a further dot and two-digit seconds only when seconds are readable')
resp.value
4.13
